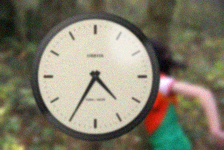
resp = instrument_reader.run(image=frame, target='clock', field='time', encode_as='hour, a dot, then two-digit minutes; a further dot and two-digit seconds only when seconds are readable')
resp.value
4.35
